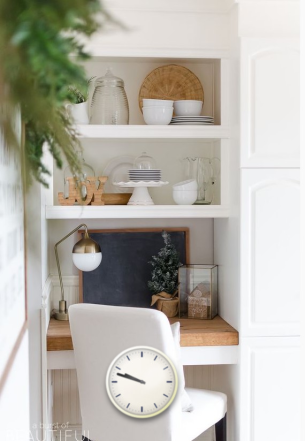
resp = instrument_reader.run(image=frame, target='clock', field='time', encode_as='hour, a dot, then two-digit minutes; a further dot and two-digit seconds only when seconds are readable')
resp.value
9.48
